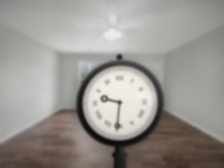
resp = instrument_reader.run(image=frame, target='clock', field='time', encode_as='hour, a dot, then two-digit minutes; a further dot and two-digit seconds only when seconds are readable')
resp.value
9.31
